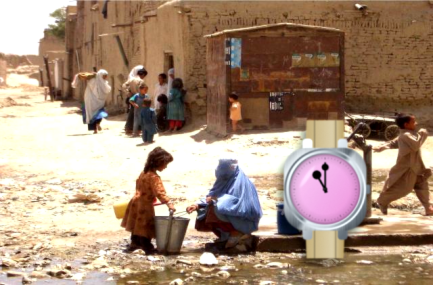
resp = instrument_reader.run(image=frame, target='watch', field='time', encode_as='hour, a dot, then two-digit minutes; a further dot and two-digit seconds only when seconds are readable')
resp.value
11.00
